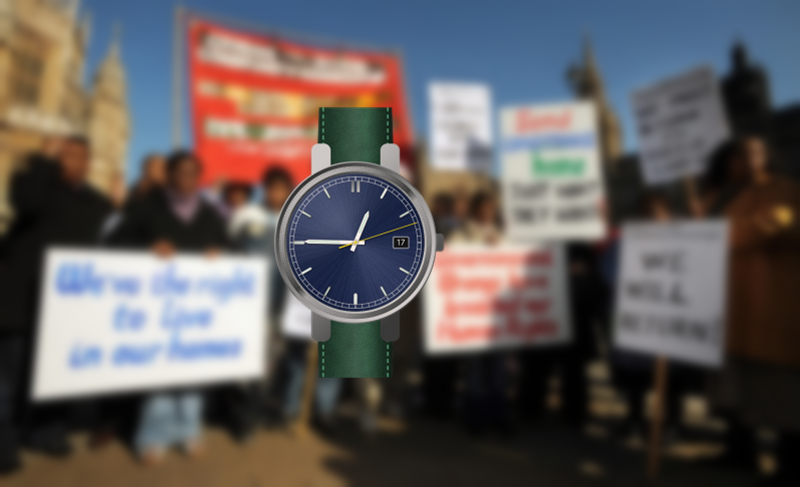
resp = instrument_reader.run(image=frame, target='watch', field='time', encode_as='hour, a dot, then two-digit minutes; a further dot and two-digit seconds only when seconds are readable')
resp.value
12.45.12
